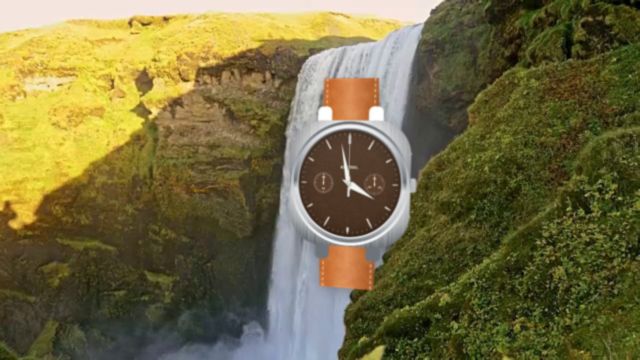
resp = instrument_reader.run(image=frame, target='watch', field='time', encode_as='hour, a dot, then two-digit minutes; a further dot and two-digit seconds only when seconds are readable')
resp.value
3.58
